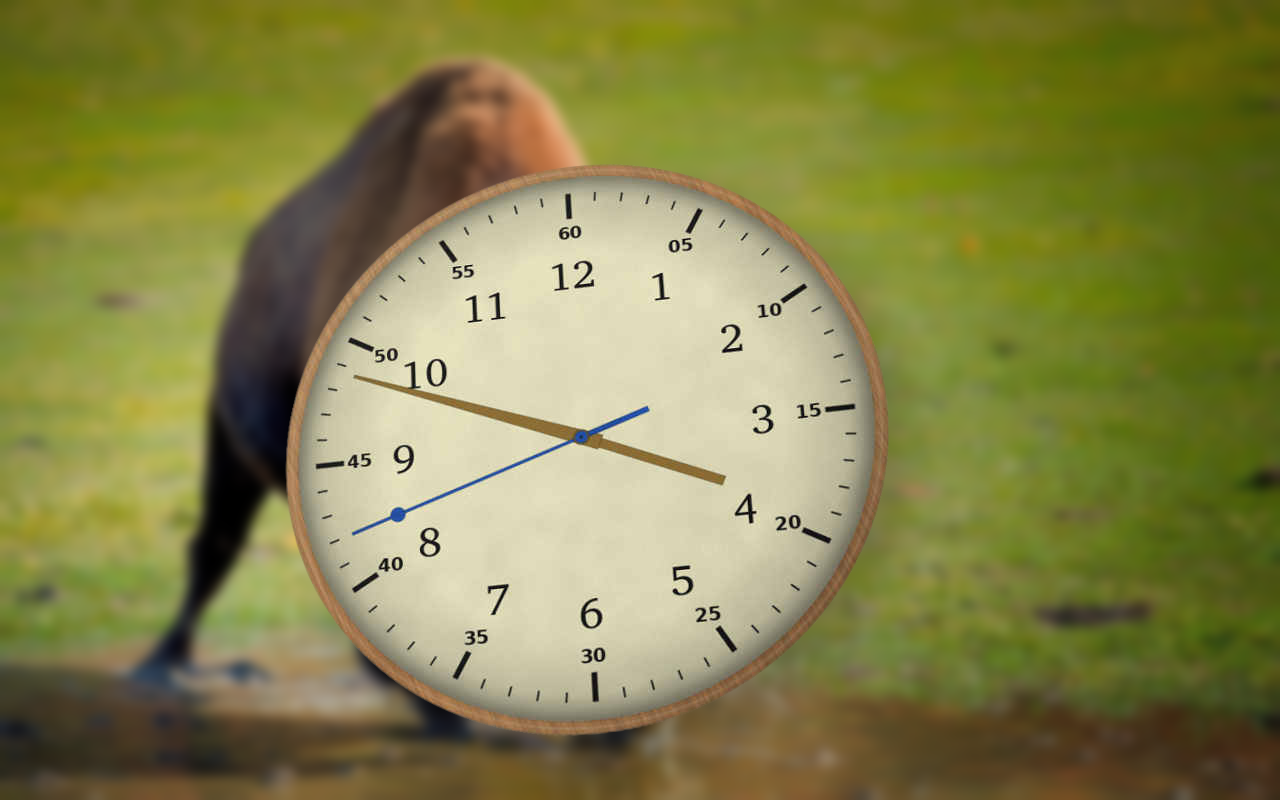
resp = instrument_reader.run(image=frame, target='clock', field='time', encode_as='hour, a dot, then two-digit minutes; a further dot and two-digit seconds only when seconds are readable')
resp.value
3.48.42
